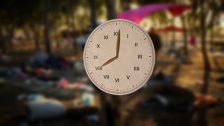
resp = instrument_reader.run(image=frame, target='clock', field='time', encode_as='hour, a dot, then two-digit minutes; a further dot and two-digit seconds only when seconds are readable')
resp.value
8.01
